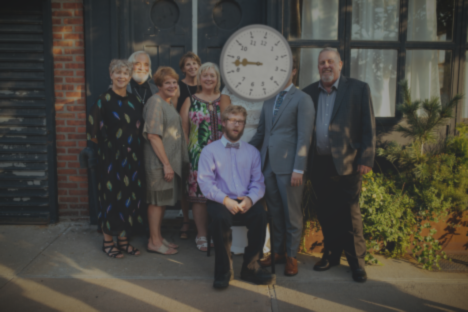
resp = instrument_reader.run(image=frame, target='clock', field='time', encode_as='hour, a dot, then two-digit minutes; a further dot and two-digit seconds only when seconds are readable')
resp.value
8.43
